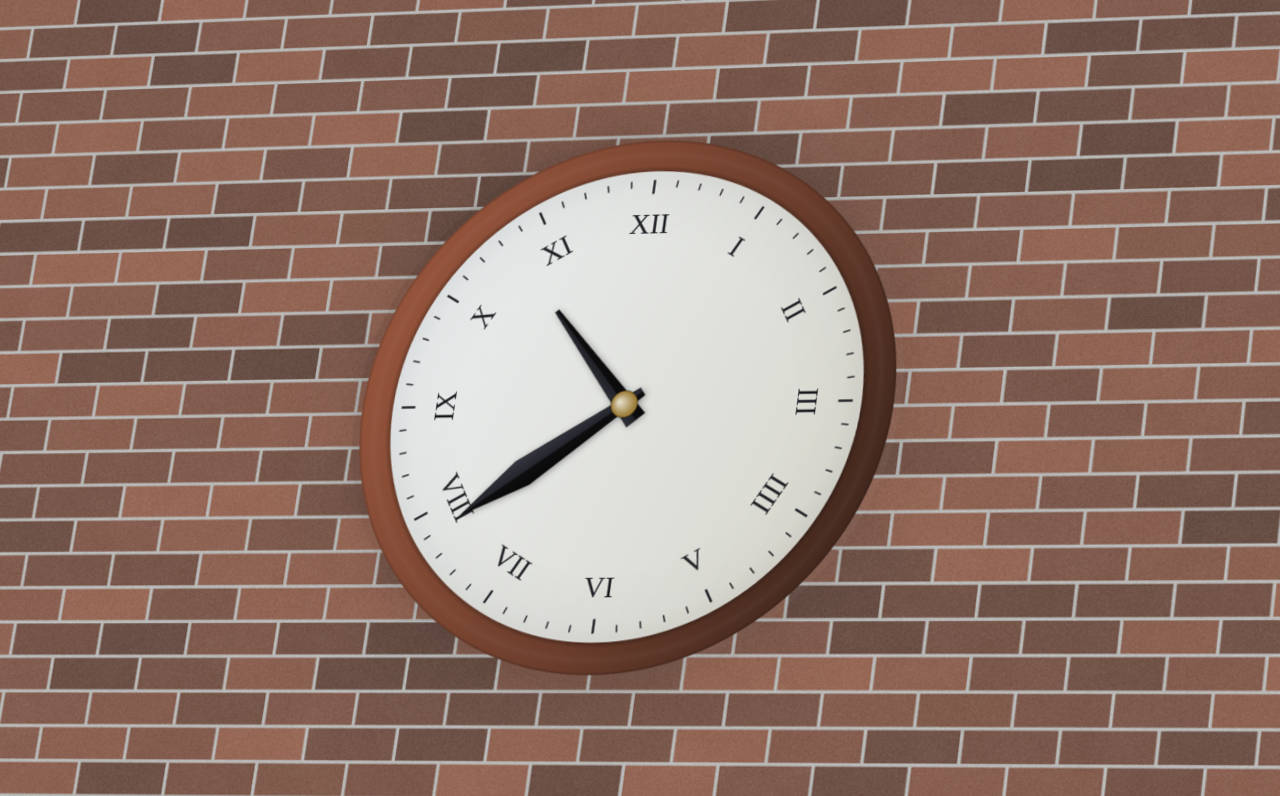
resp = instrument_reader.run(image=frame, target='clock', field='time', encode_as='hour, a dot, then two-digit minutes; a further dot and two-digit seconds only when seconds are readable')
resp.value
10.39
